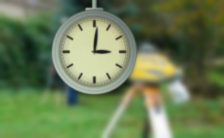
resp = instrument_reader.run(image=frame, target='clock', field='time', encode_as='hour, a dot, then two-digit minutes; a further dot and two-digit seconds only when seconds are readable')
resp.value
3.01
